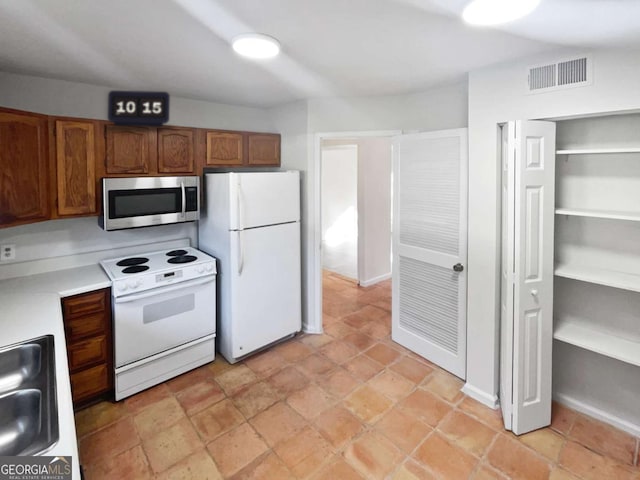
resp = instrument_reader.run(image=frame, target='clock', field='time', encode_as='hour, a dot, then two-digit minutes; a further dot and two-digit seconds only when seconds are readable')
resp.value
10.15
